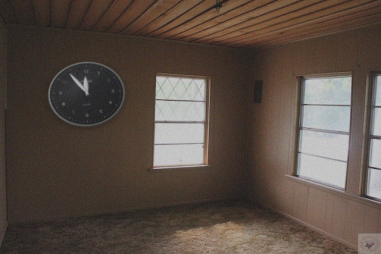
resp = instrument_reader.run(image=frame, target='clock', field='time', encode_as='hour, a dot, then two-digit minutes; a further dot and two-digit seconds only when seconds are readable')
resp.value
11.54
